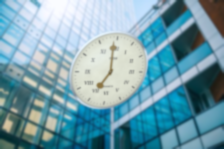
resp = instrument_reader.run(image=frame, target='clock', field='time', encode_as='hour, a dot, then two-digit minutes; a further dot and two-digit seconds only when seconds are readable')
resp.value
6.59
